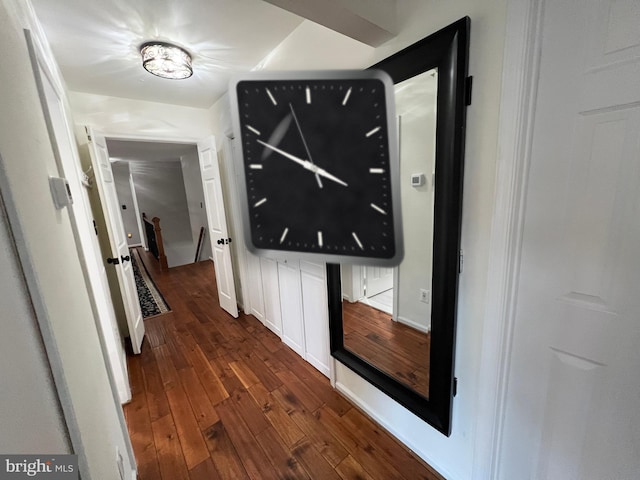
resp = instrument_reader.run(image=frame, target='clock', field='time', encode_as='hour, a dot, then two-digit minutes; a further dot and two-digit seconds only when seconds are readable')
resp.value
3.48.57
